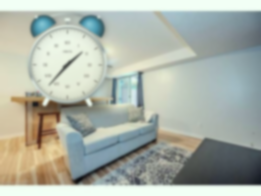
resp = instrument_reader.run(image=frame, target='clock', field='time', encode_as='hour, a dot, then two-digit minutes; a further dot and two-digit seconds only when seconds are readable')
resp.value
1.37
